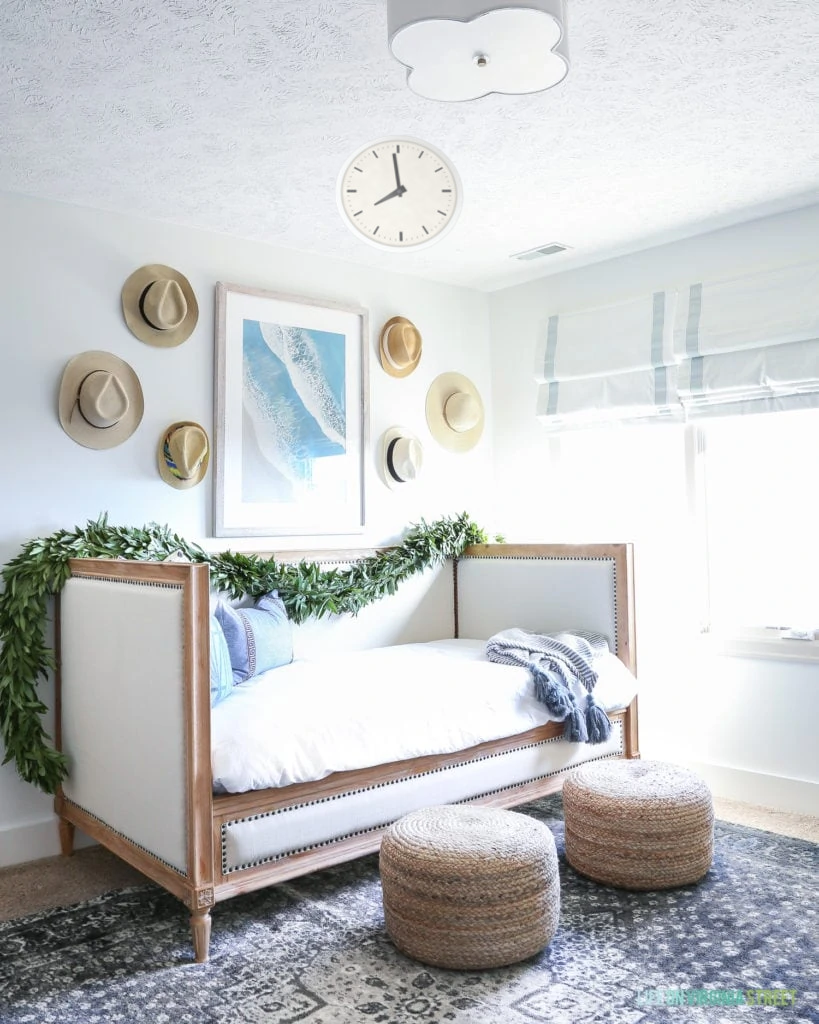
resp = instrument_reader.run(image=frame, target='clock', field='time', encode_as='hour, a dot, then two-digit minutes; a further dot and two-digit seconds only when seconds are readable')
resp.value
7.59
